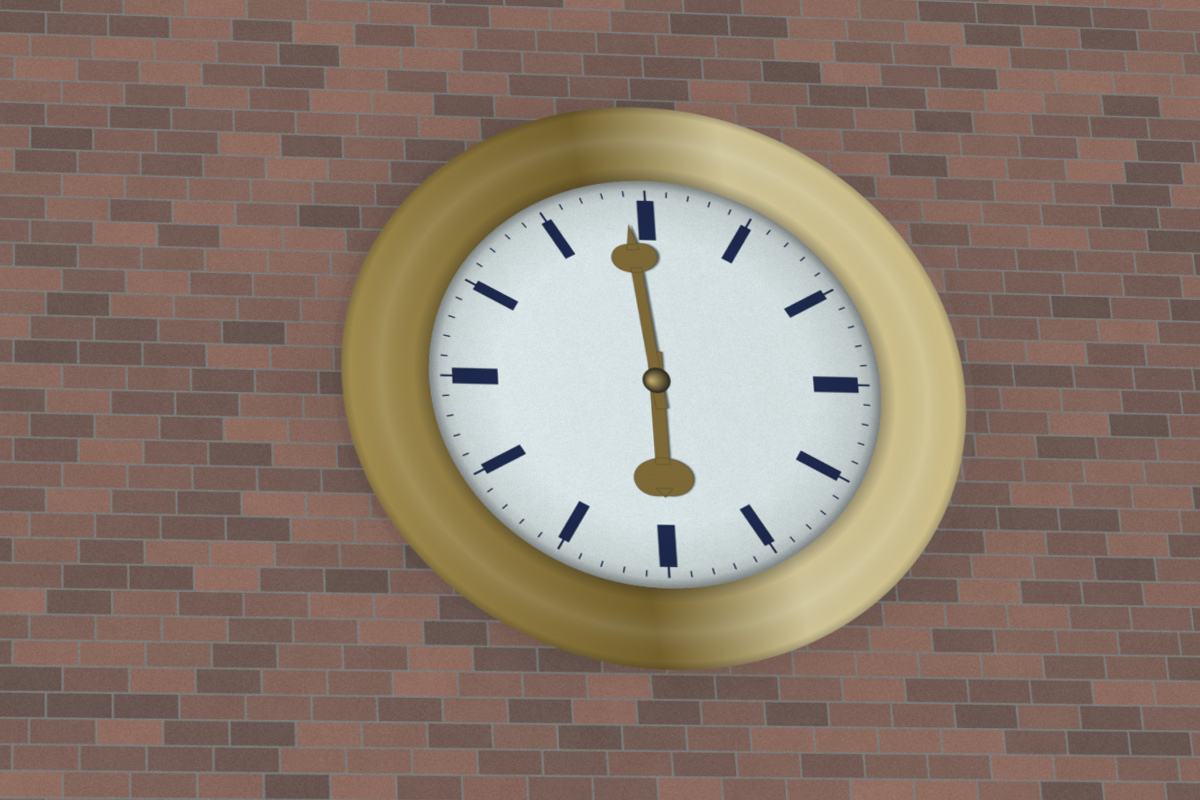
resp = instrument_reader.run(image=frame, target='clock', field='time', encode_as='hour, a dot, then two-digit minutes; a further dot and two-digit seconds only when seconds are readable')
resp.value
5.59
